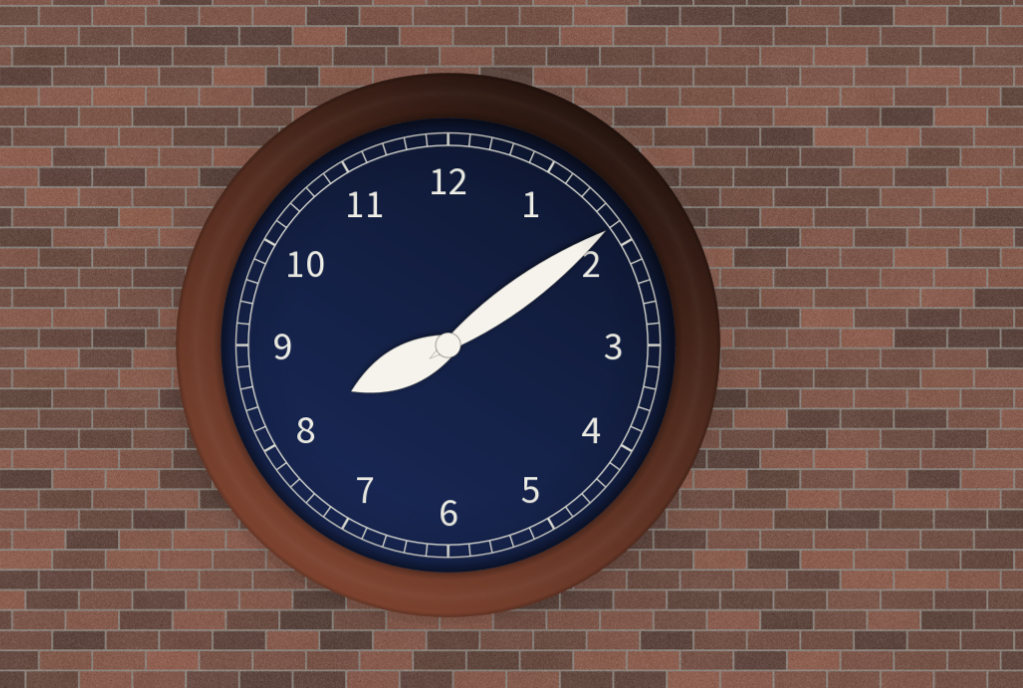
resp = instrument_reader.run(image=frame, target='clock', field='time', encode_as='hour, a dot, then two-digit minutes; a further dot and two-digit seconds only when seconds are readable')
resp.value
8.09
